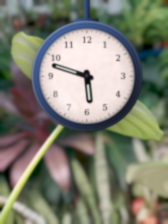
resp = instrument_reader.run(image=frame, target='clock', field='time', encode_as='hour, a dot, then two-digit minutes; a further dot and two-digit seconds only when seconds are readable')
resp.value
5.48
